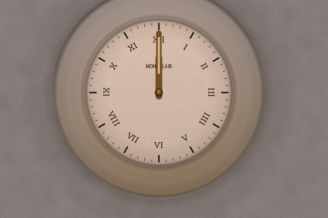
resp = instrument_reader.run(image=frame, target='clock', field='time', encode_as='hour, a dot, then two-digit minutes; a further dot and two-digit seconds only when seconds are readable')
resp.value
12.00
